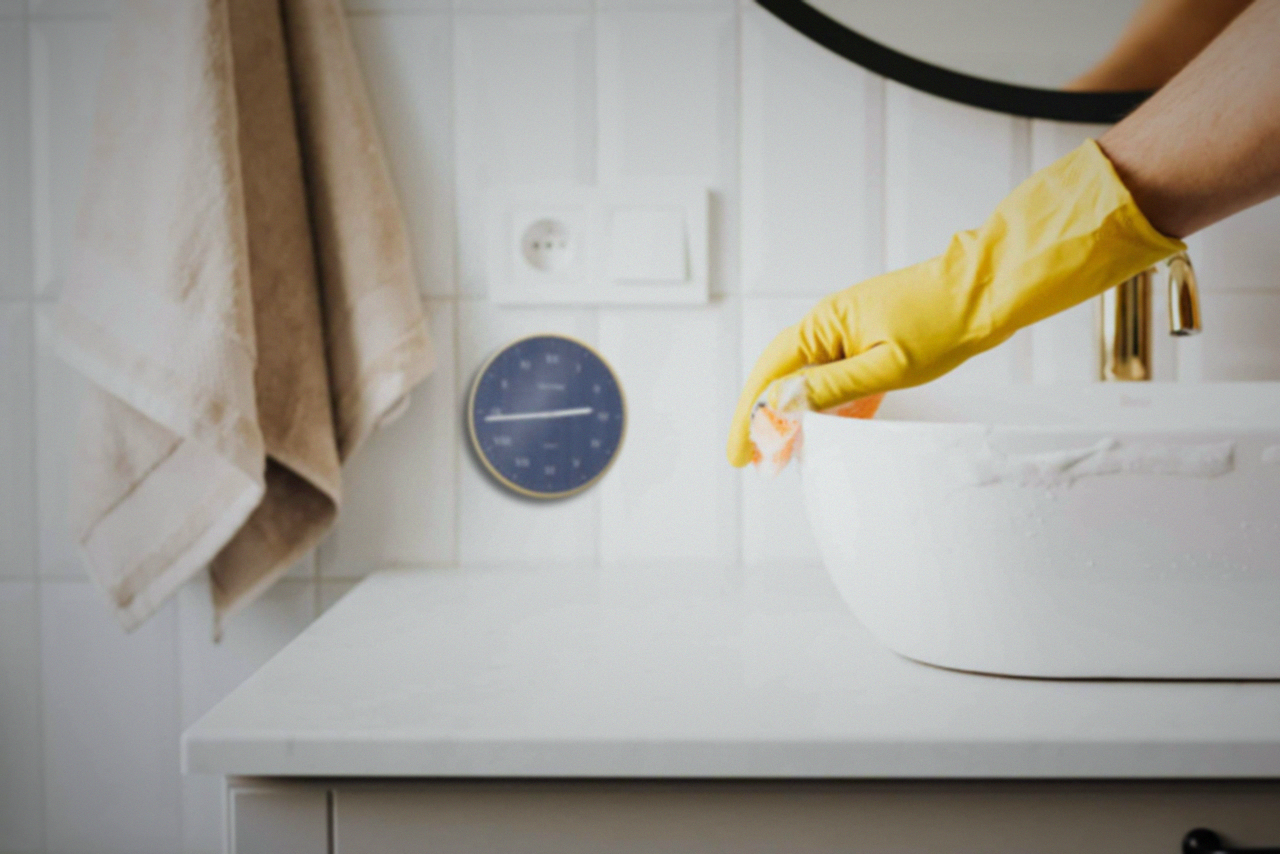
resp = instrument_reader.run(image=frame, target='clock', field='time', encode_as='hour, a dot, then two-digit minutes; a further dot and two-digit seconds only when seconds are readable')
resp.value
2.44
